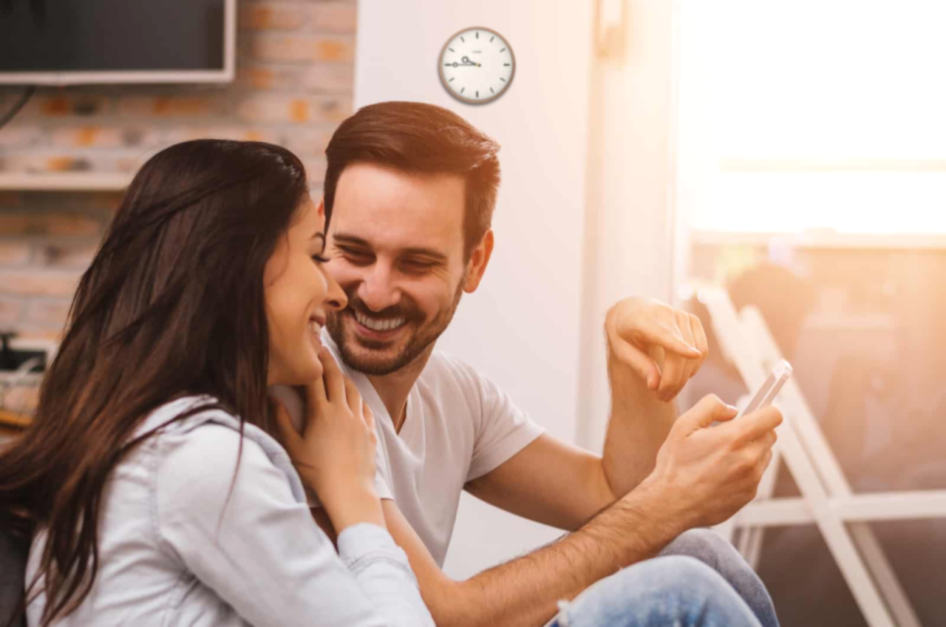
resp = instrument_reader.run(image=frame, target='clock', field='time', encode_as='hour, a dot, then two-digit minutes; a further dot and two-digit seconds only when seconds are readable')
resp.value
9.45
